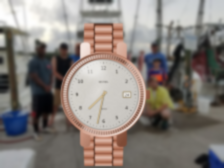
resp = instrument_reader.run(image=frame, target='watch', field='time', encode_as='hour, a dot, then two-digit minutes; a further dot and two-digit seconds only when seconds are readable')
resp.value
7.32
